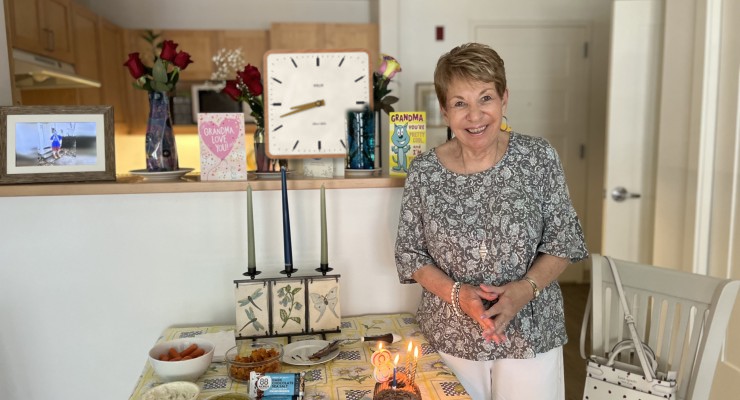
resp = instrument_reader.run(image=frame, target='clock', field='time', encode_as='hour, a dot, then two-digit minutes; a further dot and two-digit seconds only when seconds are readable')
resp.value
8.42
